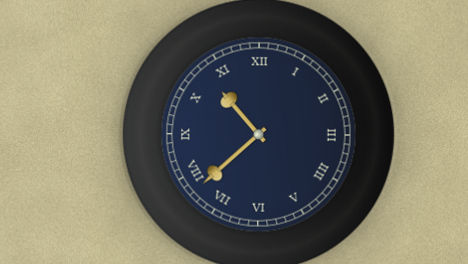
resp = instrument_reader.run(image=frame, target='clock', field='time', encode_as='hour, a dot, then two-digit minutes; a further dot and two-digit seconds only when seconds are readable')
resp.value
10.38
